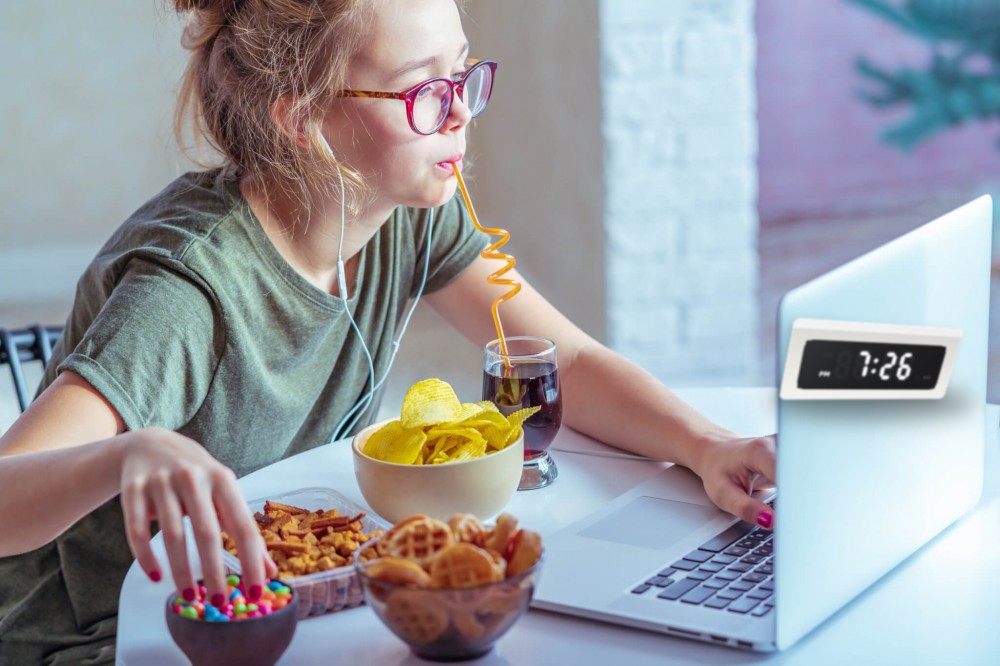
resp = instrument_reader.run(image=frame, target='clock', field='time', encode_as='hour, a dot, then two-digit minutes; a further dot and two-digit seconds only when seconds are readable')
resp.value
7.26
